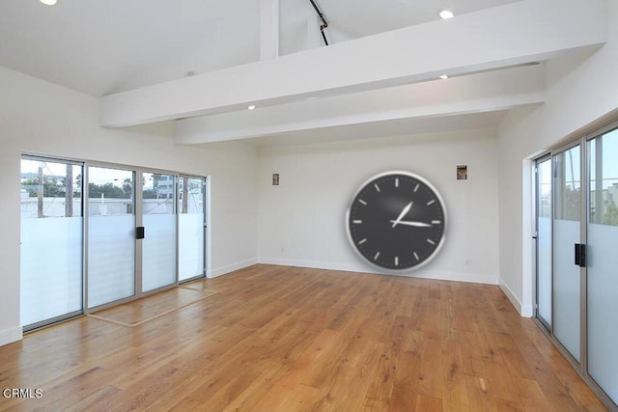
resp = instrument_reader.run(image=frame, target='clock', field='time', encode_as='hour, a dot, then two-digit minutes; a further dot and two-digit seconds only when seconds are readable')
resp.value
1.16
